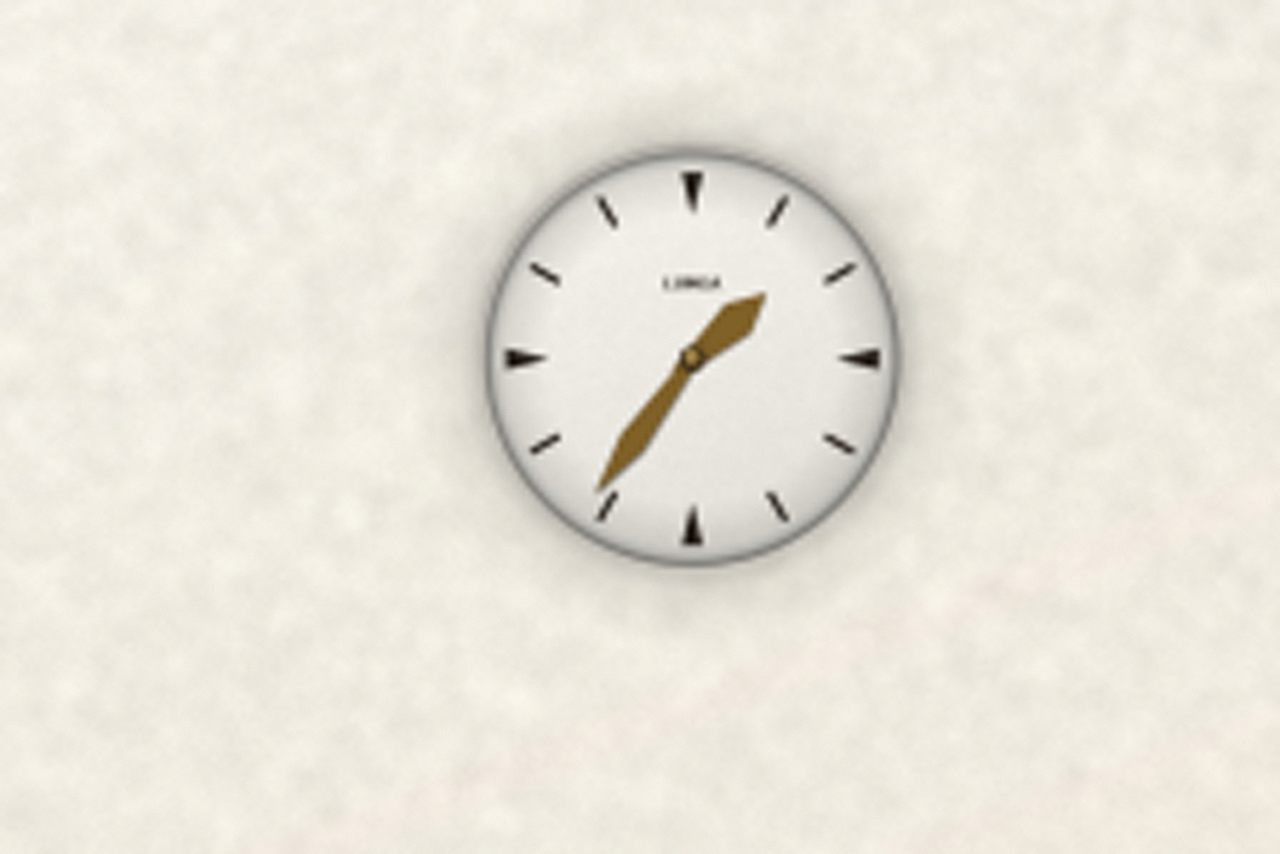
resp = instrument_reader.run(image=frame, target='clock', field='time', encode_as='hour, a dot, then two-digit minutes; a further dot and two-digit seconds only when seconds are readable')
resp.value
1.36
